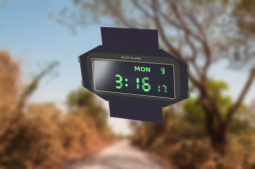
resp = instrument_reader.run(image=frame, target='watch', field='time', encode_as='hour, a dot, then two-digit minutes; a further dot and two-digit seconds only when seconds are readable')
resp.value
3.16.17
